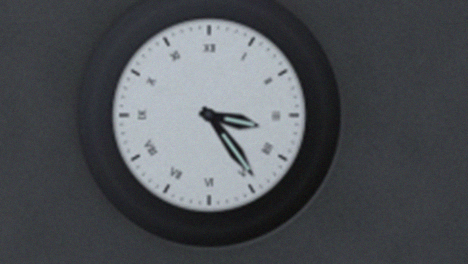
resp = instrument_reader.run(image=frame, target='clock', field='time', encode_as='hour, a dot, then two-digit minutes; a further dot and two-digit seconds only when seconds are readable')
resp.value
3.24
